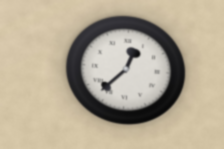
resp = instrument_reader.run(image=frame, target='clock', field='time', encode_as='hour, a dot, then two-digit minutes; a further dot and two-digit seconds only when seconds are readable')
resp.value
12.37
